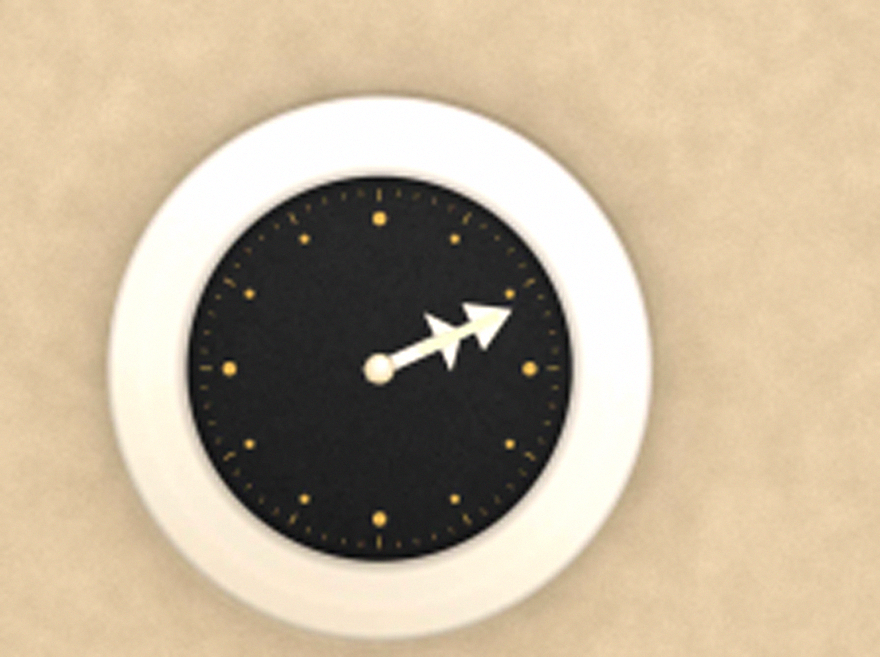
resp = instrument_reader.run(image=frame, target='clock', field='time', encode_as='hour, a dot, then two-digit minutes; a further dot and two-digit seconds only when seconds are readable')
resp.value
2.11
